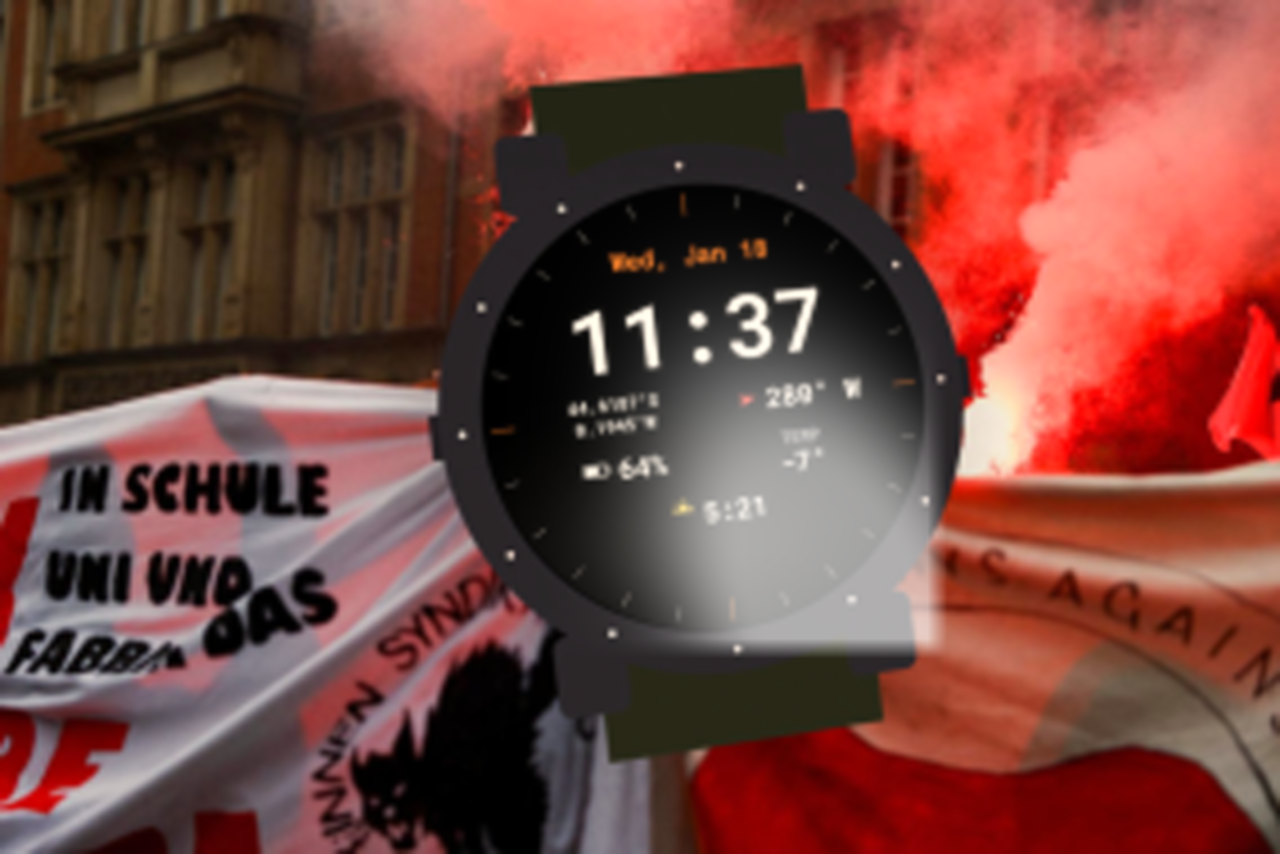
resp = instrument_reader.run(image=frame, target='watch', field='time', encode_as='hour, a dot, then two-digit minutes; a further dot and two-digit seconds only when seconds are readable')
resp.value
11.37
